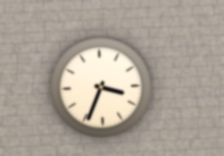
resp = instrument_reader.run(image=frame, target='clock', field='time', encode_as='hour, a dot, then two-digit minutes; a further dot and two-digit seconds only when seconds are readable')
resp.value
3.34
